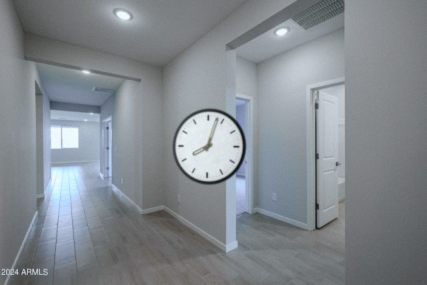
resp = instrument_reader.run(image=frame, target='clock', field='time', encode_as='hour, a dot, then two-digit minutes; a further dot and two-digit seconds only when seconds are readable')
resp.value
8.03
